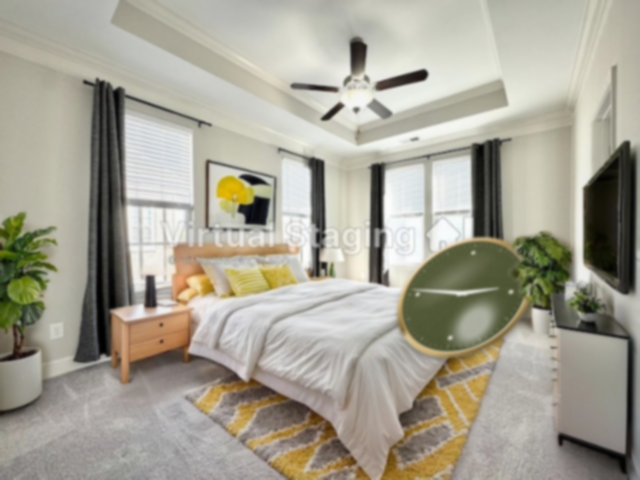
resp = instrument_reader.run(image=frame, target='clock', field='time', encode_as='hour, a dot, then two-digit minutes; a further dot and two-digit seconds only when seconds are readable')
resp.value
2.46
